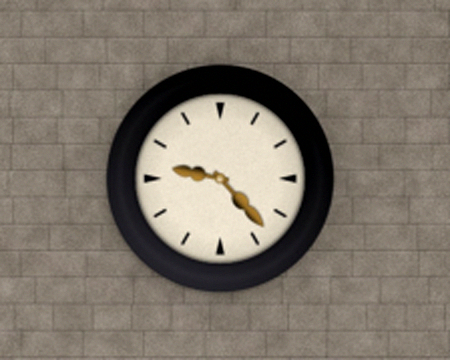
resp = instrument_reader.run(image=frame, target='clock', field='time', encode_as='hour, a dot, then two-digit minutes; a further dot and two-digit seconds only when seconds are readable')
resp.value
9.23
